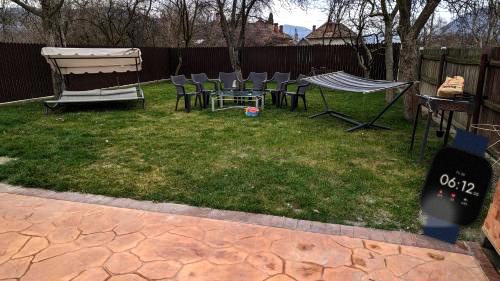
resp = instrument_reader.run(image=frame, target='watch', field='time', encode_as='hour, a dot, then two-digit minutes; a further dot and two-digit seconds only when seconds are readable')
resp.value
6.12
